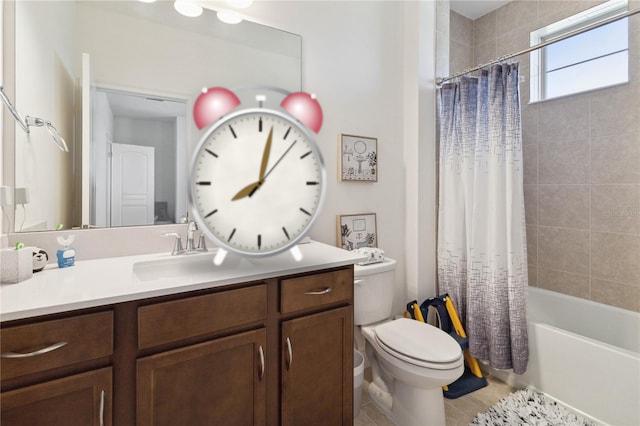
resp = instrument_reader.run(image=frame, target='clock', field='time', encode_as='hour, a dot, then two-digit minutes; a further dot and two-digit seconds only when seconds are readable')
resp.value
8.02.07
